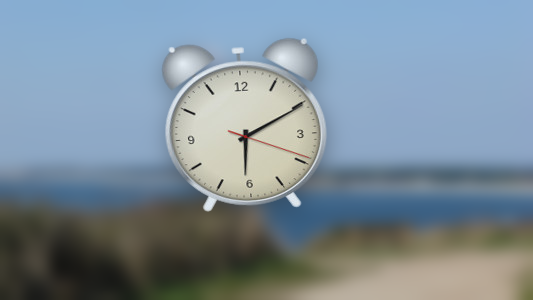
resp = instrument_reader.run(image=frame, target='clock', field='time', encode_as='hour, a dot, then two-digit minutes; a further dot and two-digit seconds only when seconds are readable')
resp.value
6.10.19
